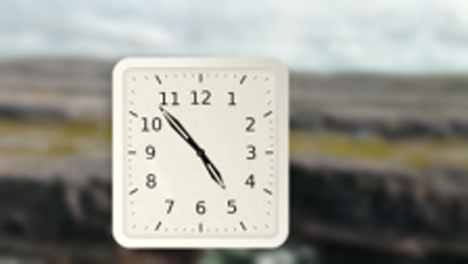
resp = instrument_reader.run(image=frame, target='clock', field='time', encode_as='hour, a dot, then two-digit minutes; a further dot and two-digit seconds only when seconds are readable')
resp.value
4.53
